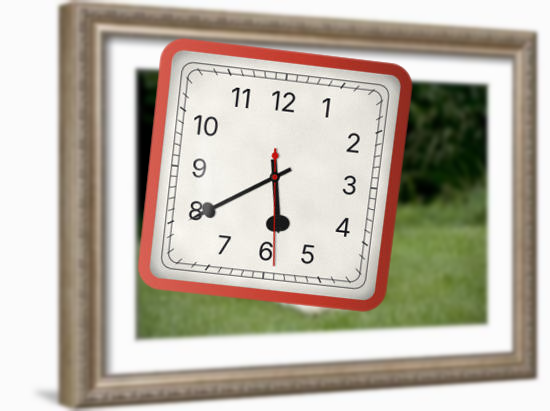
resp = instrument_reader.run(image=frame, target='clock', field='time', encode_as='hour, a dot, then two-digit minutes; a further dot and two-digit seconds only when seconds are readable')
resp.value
5.39.29
